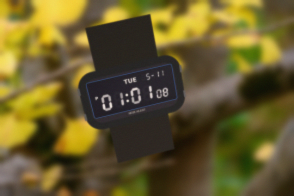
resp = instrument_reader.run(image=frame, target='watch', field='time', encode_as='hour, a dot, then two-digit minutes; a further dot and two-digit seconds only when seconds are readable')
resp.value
1.01.08
